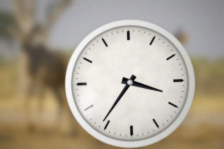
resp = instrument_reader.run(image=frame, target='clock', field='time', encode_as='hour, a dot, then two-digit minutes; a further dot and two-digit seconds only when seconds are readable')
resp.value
3.36
